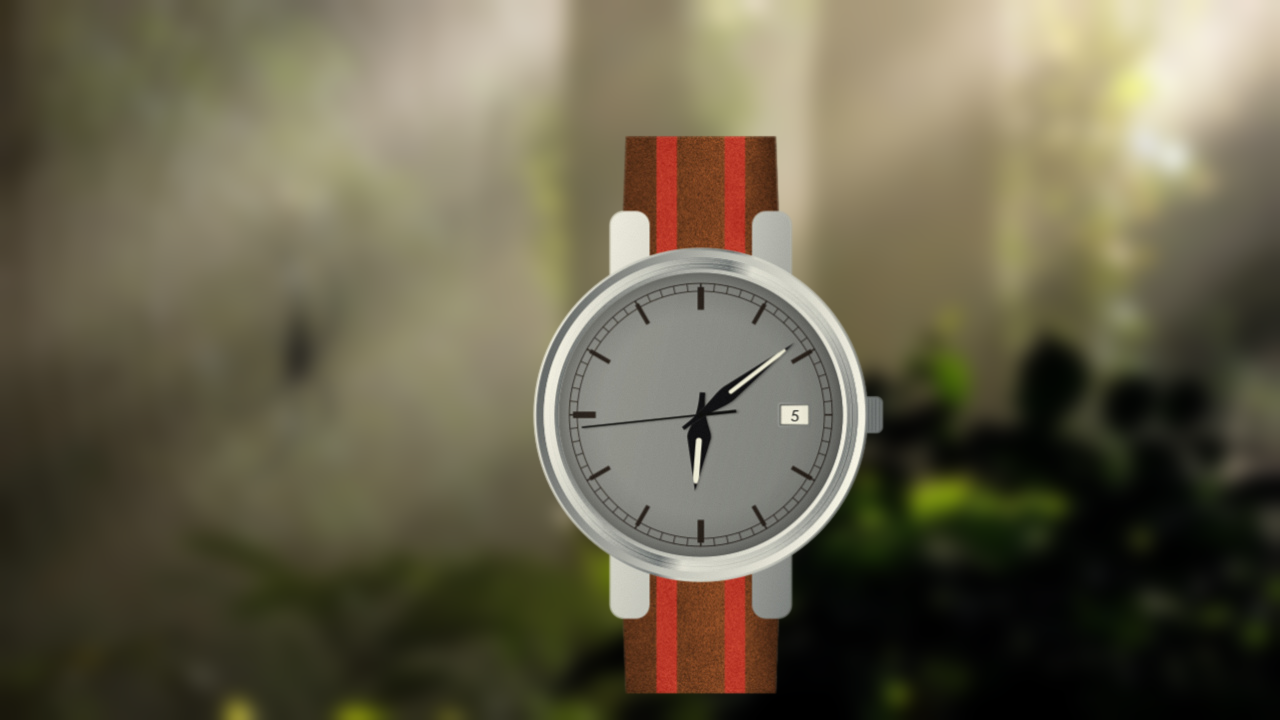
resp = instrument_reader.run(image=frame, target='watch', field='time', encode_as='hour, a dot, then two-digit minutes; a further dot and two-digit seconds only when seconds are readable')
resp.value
6.08.44
